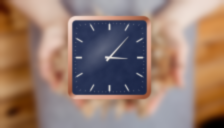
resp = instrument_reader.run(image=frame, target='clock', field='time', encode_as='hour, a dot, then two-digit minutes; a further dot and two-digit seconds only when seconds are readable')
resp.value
3.07
